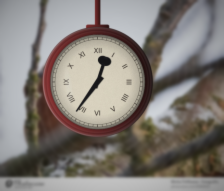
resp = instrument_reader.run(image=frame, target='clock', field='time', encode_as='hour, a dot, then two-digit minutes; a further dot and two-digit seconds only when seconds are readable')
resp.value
12.36
